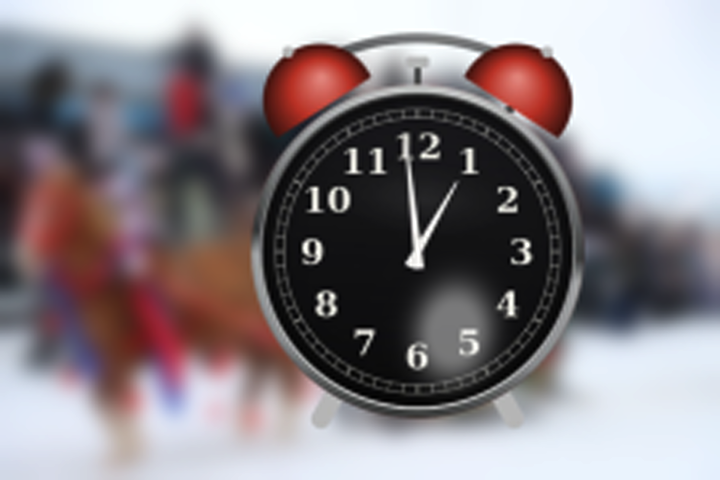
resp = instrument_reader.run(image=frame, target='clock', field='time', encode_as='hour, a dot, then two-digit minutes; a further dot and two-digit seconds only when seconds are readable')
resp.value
12.59
